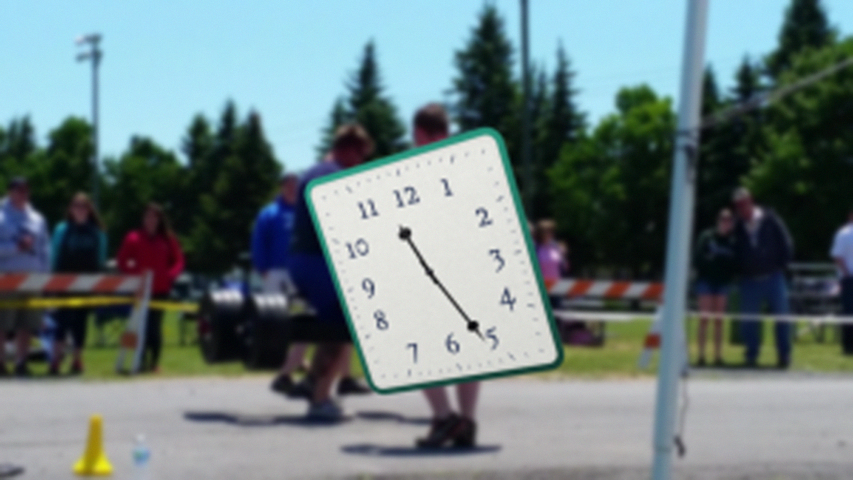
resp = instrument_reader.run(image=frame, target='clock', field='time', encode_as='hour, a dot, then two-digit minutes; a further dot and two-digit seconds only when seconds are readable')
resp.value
11.26
